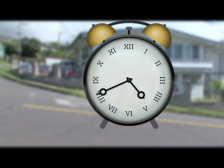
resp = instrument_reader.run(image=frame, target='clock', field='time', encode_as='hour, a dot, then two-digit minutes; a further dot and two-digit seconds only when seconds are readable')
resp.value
4.41
